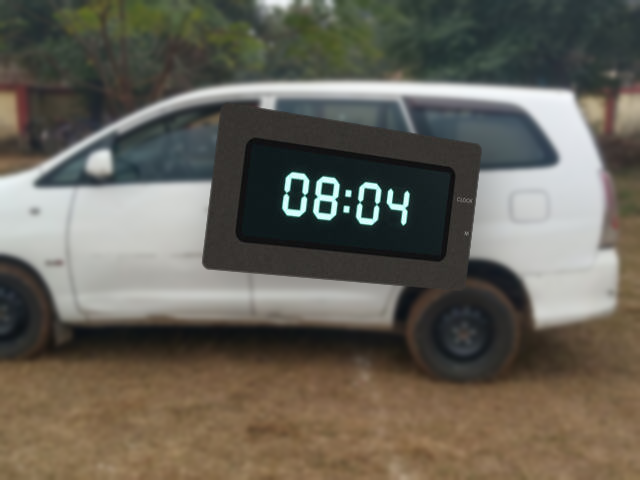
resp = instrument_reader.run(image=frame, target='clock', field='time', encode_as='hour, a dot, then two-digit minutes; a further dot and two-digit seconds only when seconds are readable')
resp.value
8.04
